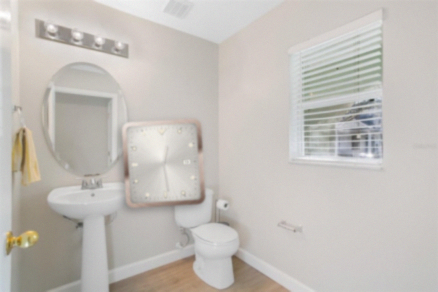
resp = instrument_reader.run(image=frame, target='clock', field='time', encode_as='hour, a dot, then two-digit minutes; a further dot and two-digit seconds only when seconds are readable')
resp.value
12.29
